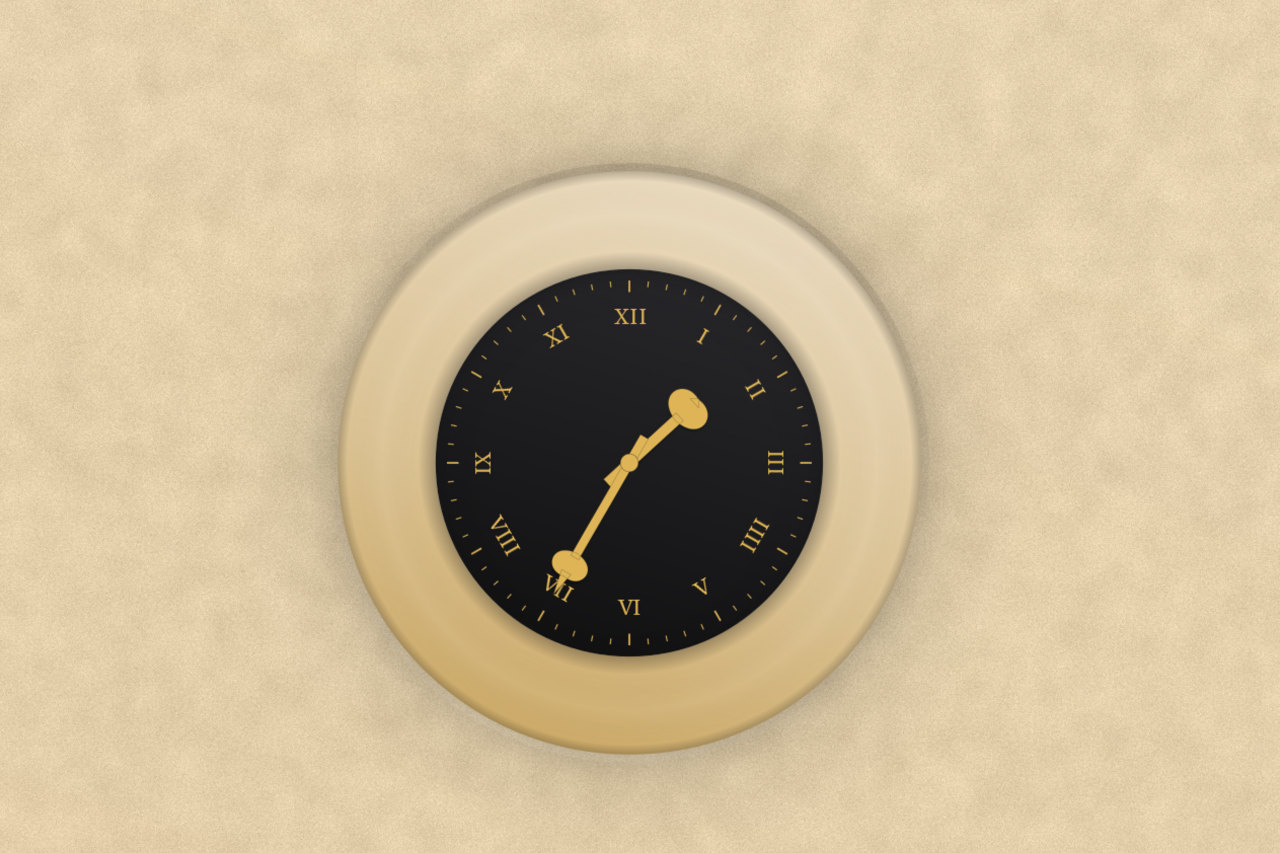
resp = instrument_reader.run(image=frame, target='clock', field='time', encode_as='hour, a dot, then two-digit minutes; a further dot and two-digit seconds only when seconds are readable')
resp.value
1.35
